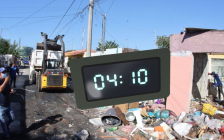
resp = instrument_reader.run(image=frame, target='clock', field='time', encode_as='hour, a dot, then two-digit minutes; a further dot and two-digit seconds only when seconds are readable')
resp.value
4.10
